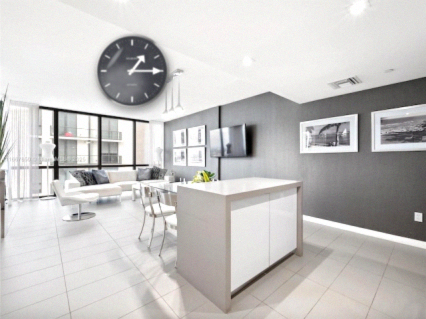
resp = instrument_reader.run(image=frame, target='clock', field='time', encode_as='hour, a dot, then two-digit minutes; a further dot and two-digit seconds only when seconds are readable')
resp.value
1.15
